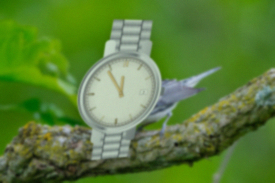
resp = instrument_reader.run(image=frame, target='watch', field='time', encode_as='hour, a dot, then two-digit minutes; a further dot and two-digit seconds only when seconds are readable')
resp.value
11.54
